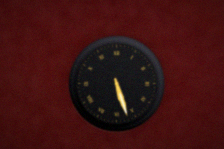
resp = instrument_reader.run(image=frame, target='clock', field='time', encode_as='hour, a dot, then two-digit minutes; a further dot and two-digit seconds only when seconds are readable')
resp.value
5.27
